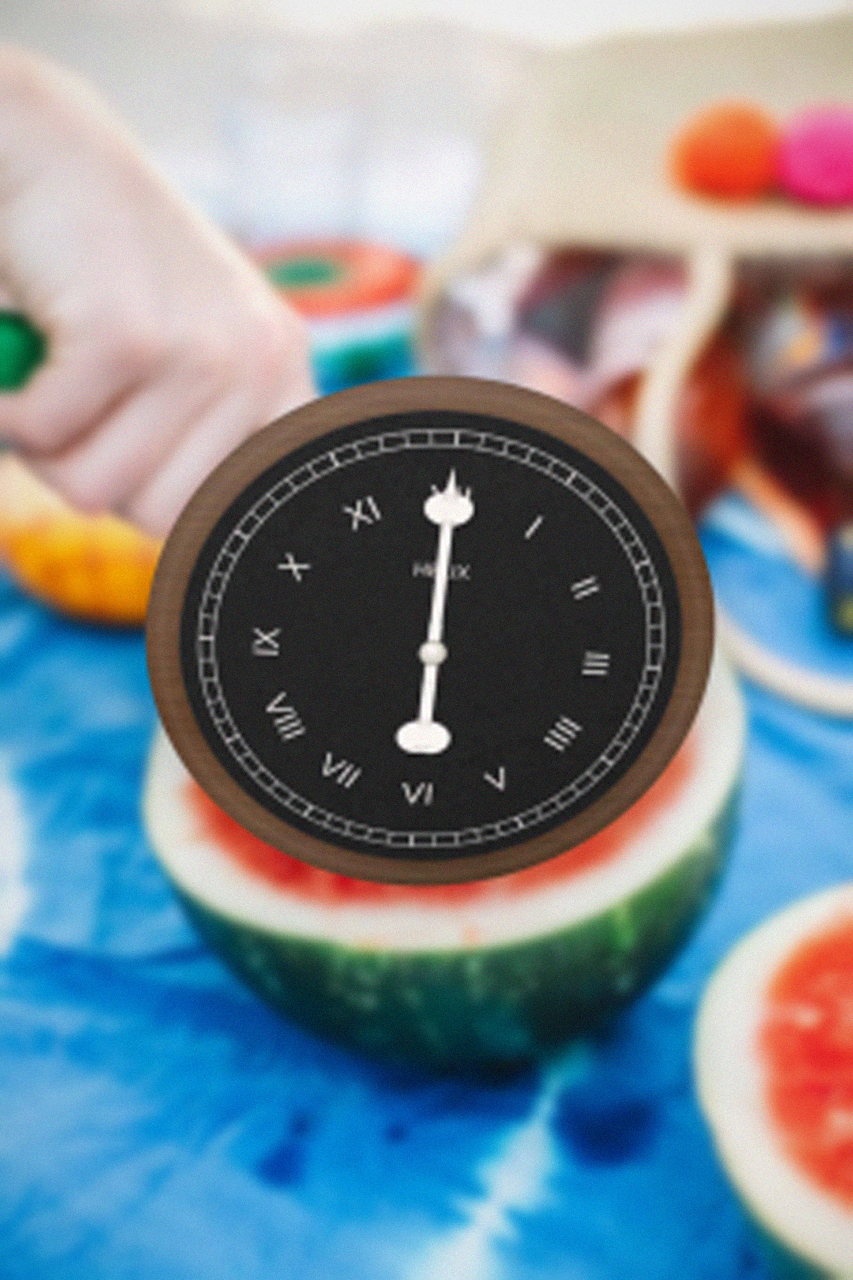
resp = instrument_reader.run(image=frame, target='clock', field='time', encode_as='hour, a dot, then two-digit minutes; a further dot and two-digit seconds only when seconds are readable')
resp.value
6.00
